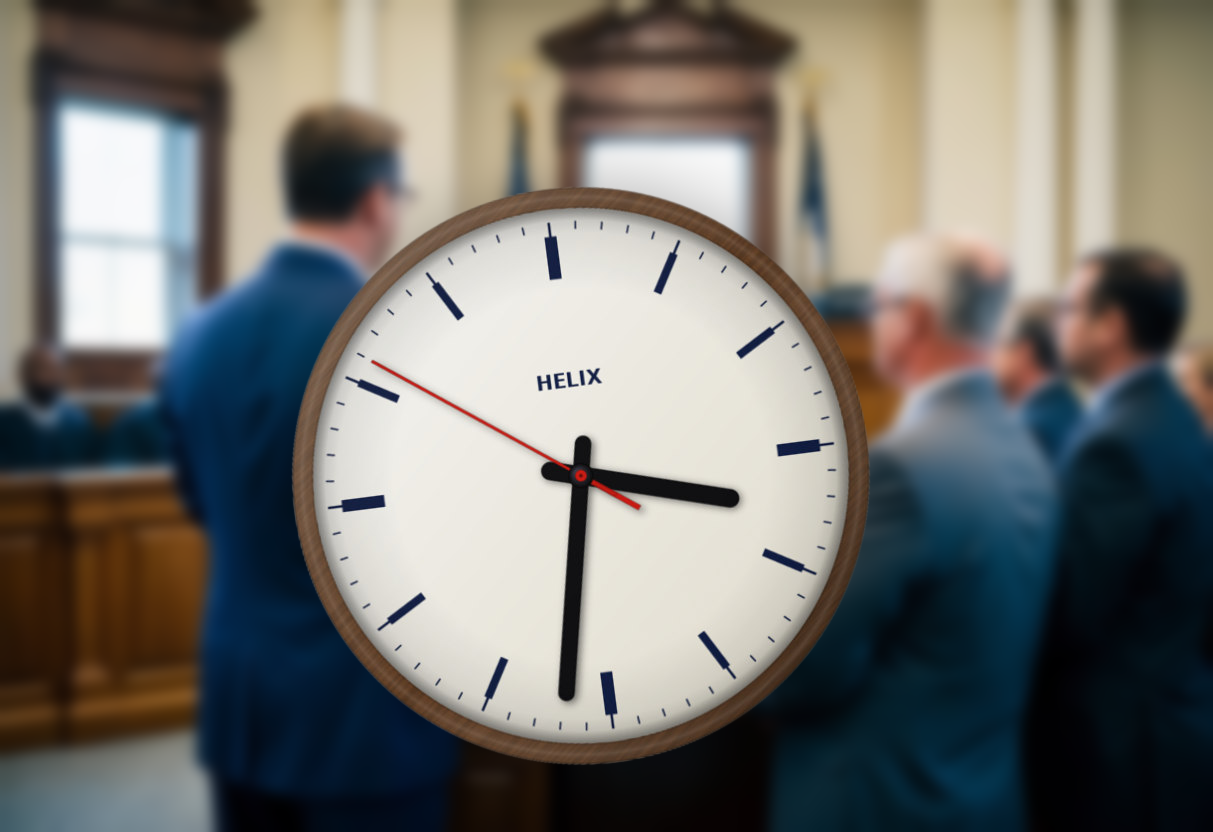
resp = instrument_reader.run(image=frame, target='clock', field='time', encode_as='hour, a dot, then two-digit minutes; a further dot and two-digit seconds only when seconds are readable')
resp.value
3.31.51
